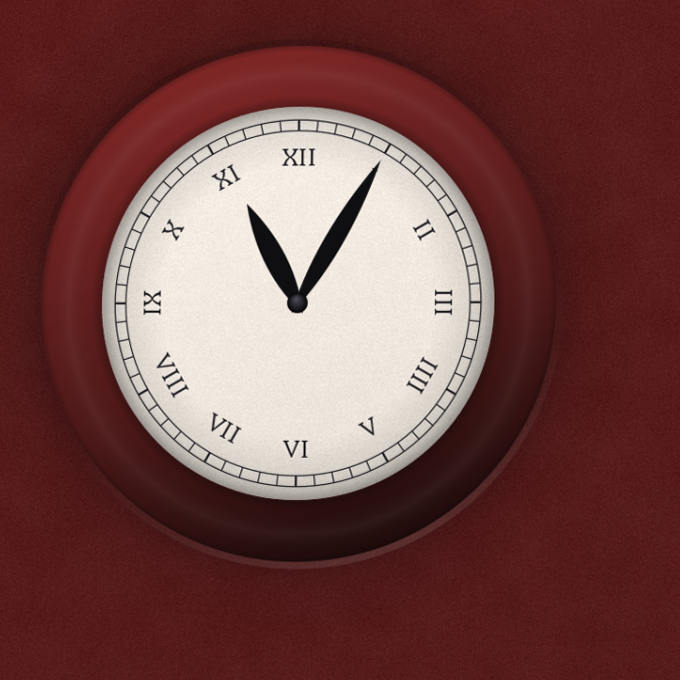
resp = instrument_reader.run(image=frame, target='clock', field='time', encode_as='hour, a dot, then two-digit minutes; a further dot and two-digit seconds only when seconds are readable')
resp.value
11.05
